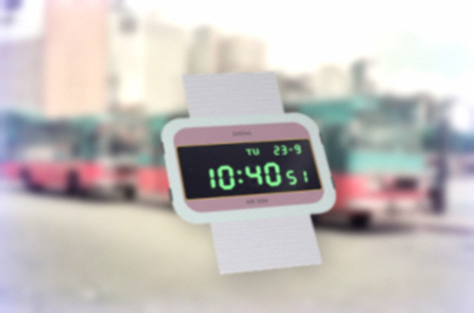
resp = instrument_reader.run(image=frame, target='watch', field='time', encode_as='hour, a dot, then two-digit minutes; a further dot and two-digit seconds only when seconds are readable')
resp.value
10.40.51
